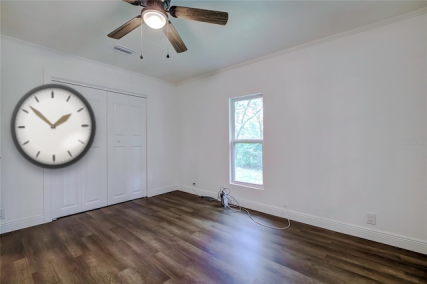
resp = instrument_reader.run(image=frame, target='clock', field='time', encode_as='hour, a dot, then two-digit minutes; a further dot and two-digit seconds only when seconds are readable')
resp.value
1.52
